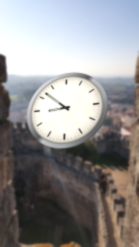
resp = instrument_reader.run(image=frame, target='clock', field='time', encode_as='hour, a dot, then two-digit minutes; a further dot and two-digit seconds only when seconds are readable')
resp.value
8.52
